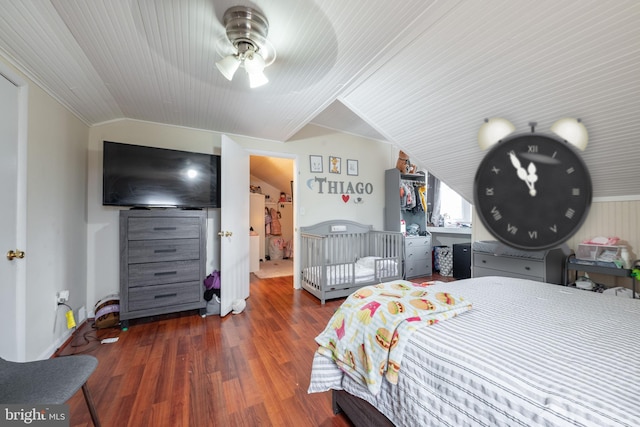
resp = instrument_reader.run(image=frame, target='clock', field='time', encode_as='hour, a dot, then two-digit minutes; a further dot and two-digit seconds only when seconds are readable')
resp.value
11.55
